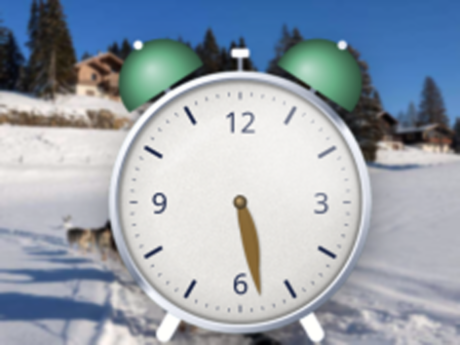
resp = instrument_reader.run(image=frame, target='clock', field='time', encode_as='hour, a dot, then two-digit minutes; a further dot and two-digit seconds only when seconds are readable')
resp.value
5.28
